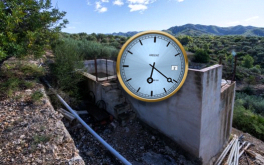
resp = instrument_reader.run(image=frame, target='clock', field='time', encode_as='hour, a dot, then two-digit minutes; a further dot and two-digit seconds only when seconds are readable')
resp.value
6.21
